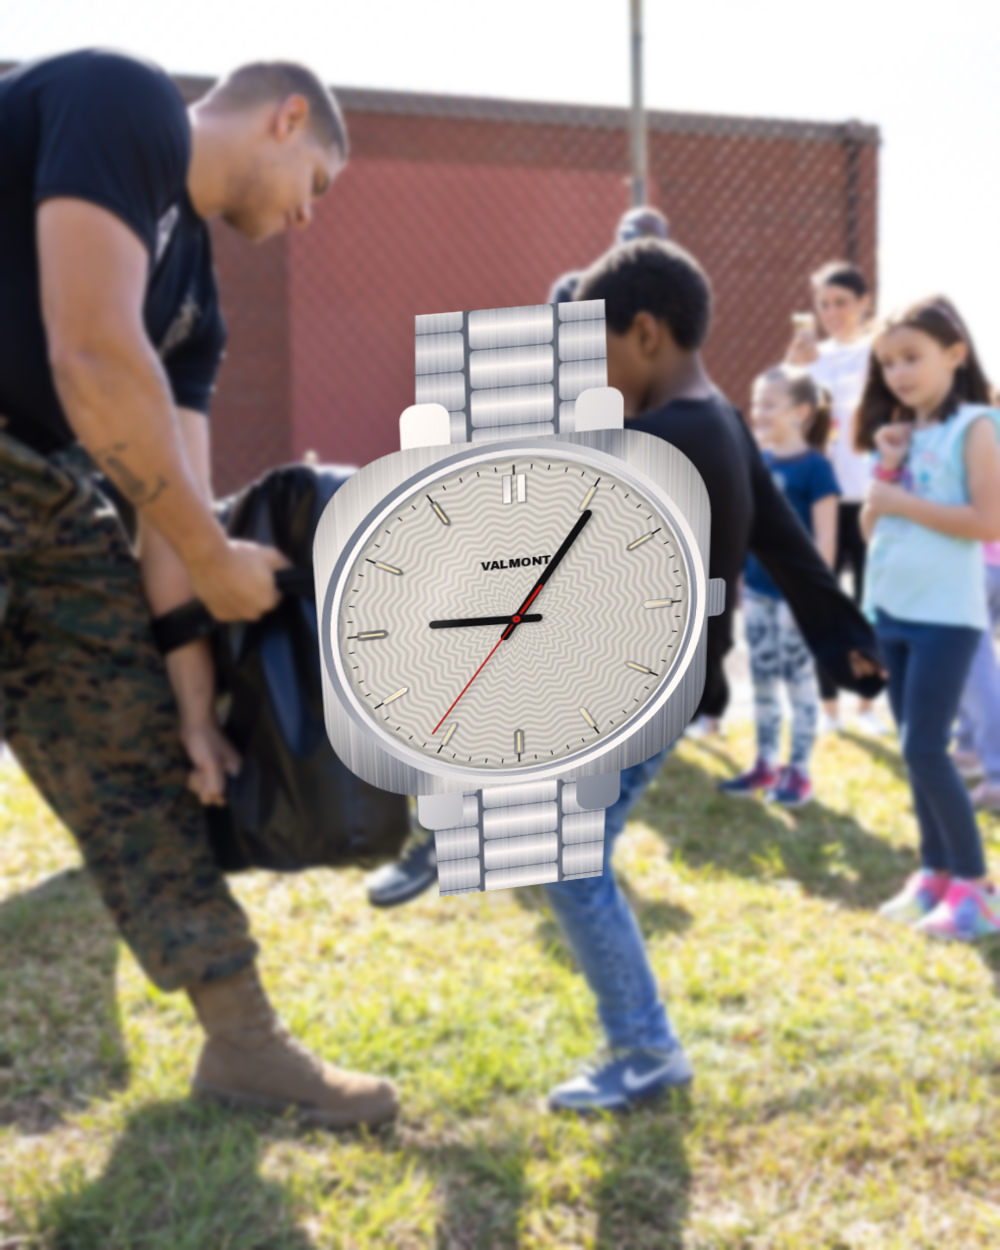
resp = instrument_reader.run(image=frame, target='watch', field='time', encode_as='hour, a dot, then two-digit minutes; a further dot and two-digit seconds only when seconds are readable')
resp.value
9.05.36
